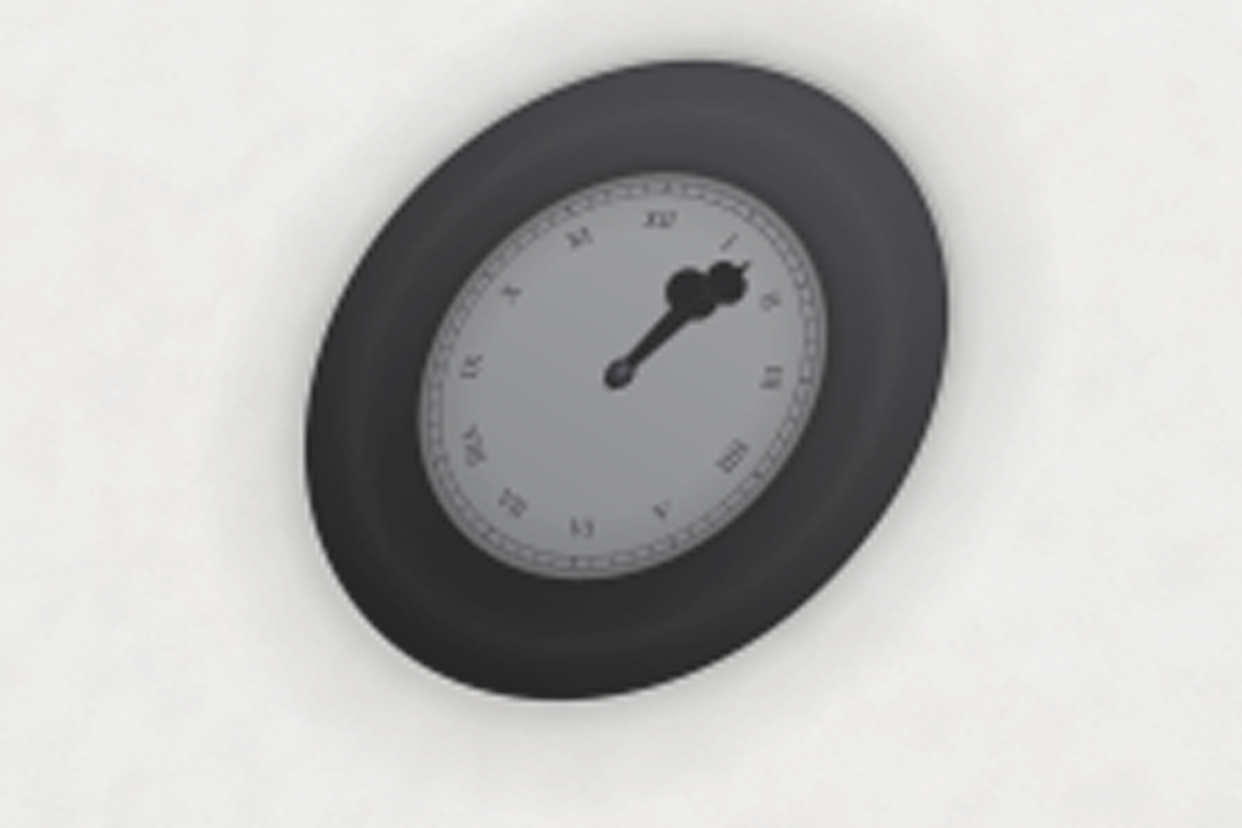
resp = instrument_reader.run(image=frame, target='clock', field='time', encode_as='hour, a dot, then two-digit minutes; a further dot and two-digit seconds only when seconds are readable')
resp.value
1.07
